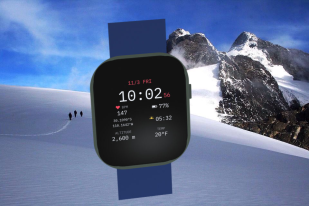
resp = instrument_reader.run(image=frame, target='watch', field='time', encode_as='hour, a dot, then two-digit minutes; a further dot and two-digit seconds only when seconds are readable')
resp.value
10.02
